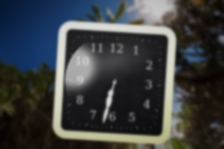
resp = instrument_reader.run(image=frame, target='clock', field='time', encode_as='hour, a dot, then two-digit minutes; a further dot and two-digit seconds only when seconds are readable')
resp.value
6.32
